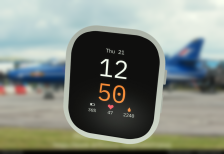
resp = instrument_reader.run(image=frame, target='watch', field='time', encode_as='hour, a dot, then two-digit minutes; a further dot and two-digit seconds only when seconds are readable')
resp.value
12.50
